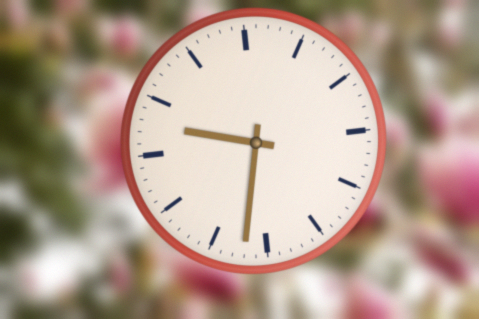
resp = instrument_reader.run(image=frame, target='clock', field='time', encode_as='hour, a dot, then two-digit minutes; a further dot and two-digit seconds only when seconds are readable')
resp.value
9.32
